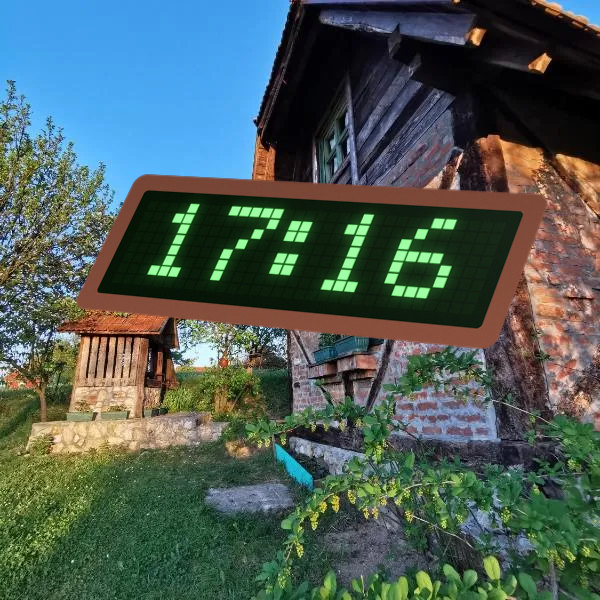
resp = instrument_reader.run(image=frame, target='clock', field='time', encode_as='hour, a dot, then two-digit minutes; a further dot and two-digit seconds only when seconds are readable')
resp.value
17.16
